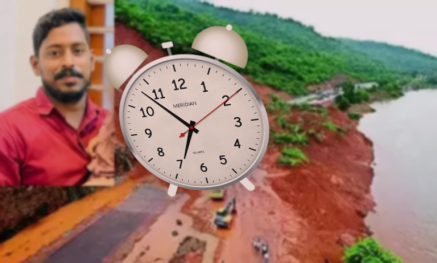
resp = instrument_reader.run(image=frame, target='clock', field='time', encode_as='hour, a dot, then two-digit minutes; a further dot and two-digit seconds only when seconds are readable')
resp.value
6.53.10
